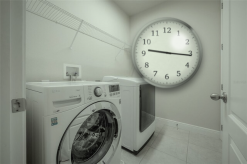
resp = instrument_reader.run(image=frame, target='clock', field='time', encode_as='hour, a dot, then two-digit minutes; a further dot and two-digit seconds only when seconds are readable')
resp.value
9.16
